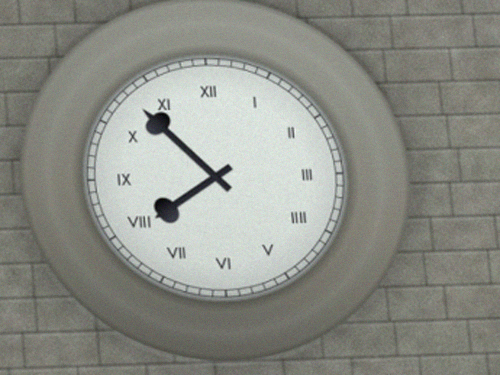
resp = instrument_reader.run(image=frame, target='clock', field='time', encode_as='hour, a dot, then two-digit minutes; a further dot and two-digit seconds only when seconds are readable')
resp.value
7.53
